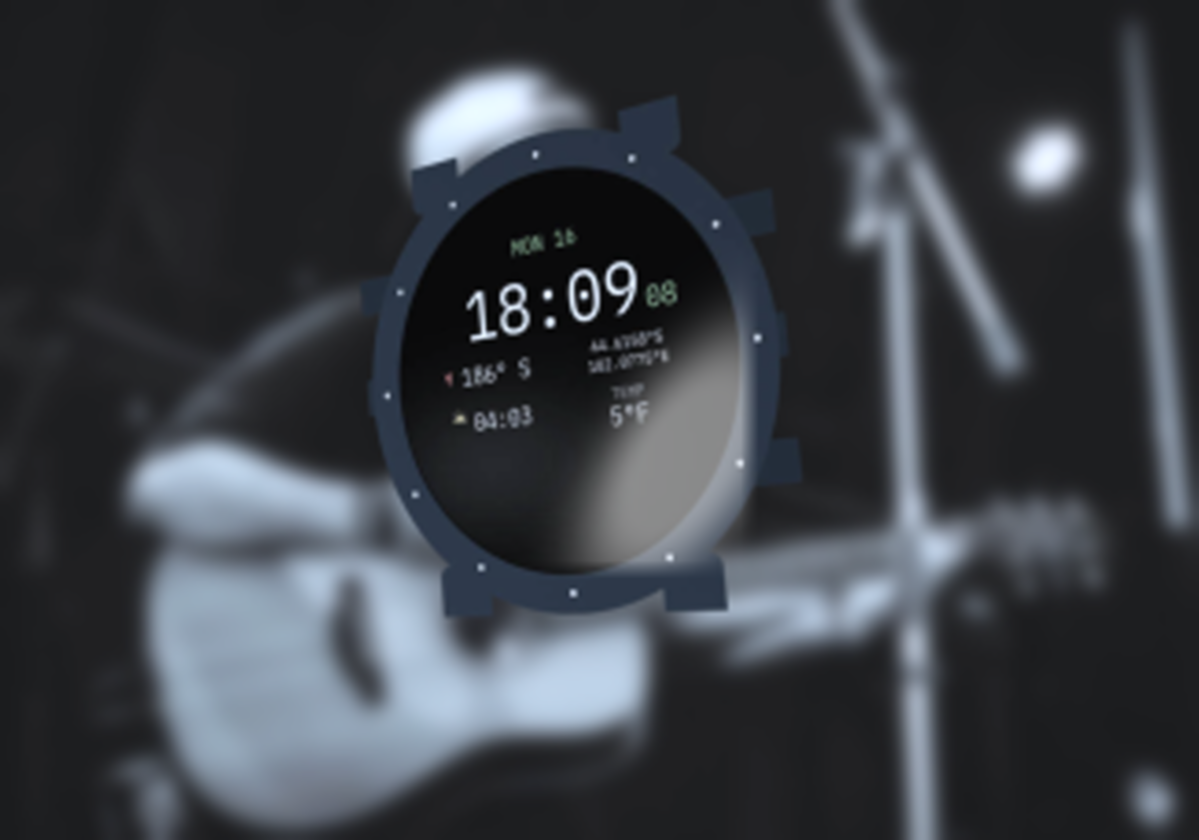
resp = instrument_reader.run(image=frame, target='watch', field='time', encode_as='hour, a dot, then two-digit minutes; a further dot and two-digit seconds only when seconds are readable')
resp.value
18.09
